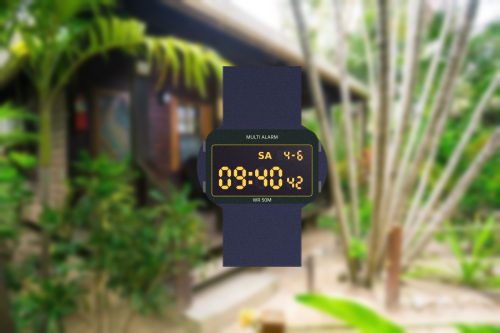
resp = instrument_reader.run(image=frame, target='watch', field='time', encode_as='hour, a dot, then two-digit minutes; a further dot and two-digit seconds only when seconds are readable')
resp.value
9.40.42
